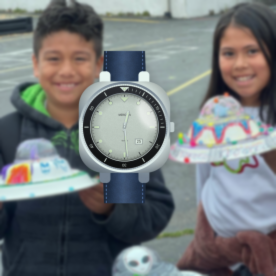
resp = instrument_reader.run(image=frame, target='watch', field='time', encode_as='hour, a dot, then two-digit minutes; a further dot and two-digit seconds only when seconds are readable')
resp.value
12.29
